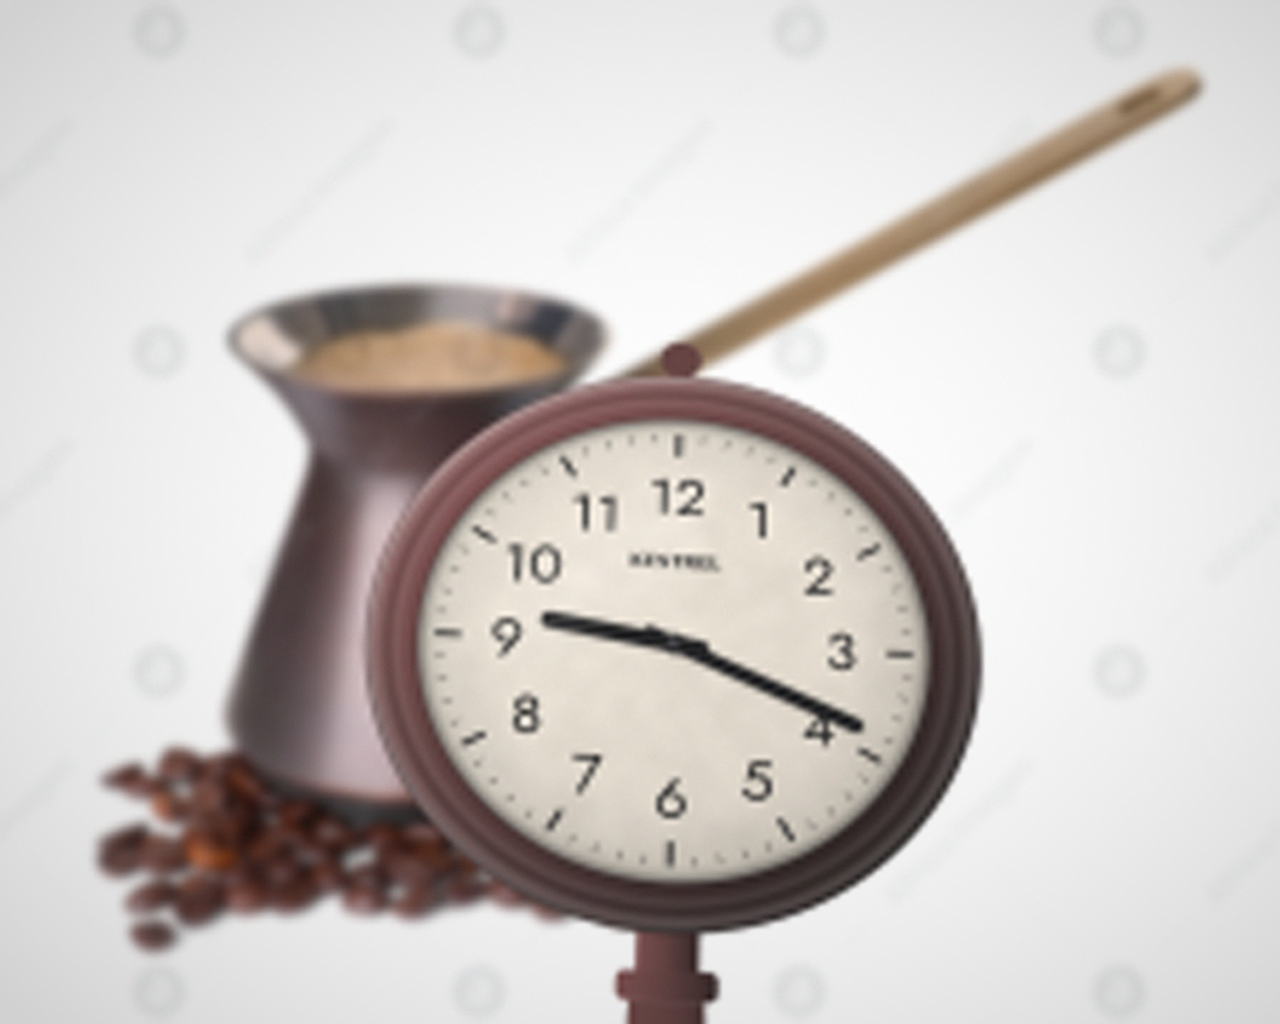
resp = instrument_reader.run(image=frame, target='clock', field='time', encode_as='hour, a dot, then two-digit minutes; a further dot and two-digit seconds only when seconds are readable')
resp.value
9.19
